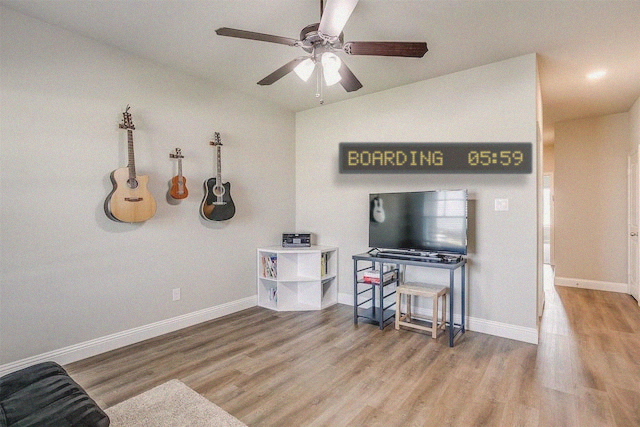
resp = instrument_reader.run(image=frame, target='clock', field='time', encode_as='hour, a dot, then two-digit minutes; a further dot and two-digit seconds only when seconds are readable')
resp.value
5.59
